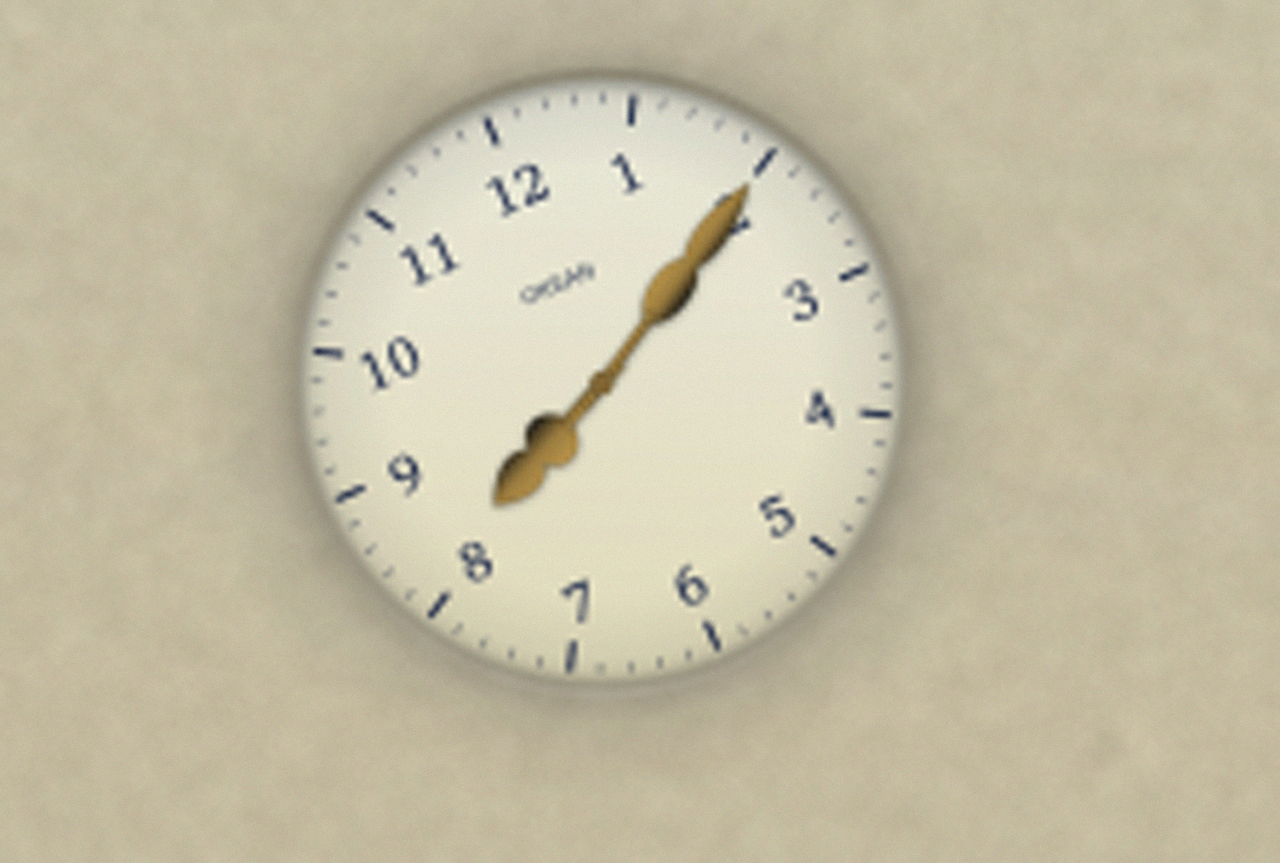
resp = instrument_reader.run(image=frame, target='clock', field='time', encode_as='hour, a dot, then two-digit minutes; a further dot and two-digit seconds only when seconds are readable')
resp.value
8.10
